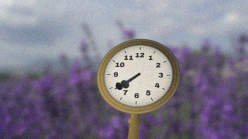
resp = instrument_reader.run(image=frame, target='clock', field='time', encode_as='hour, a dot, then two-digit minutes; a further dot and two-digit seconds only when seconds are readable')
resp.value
7.39
